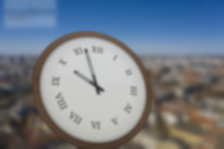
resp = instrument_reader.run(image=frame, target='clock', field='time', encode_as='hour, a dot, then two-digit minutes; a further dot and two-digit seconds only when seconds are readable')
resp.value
9.57
